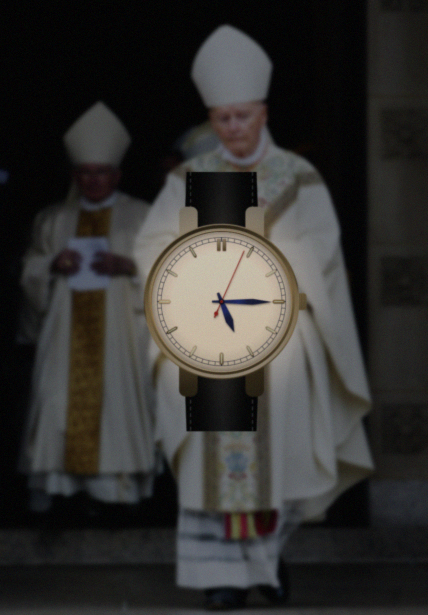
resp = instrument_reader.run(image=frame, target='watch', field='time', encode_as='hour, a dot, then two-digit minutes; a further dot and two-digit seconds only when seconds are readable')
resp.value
5.15.04
